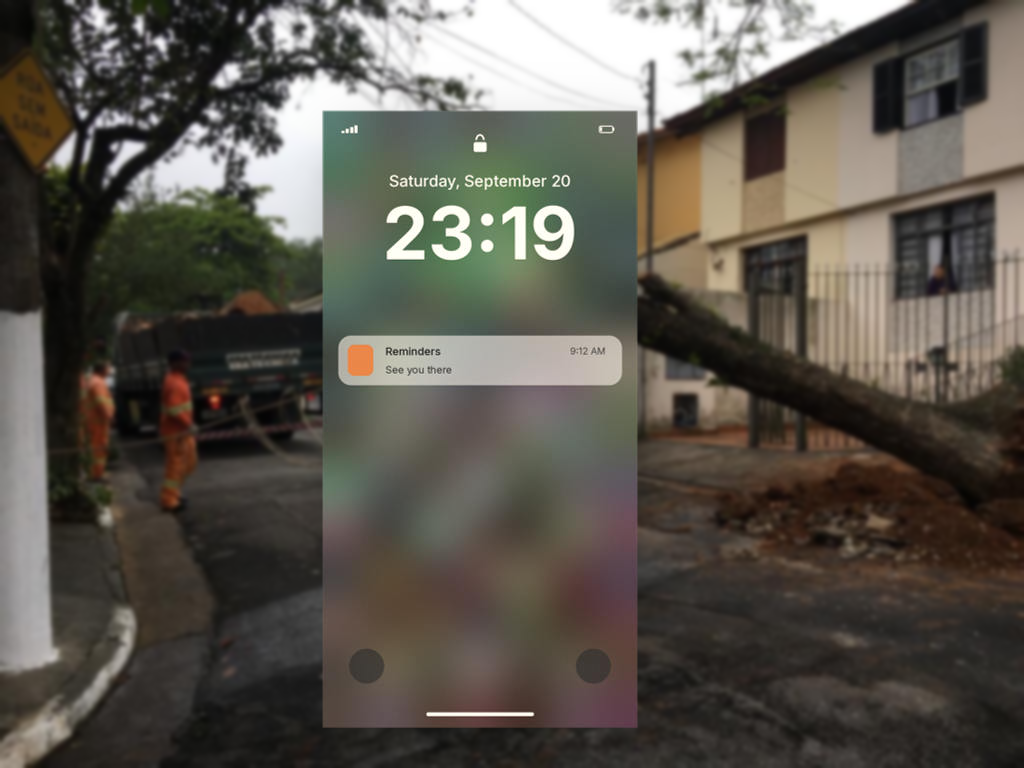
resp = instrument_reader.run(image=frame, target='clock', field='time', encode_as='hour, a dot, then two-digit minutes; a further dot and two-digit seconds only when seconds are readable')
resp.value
23.19
